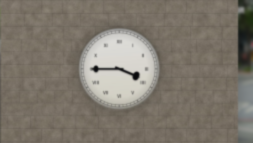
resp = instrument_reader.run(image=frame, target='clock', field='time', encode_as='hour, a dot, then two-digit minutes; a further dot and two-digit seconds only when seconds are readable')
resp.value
3.45
